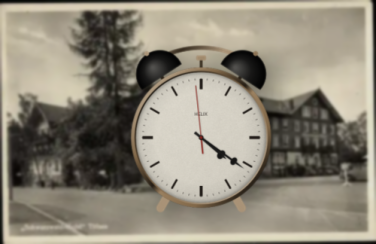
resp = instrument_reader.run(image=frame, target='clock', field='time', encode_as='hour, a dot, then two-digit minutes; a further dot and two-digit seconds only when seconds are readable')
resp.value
4.20.59
